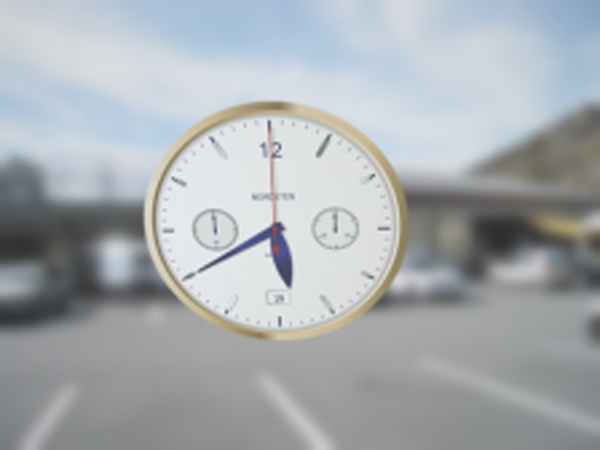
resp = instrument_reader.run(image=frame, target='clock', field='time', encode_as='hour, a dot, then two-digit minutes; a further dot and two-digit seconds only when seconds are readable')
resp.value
5.40
